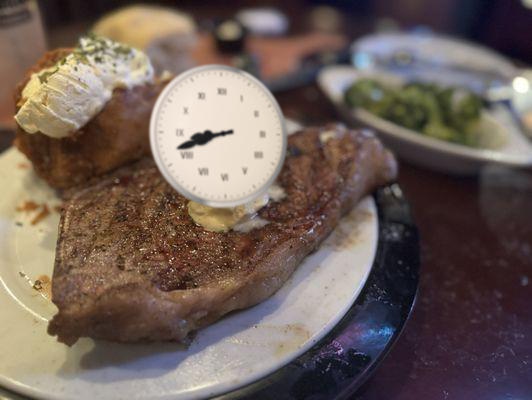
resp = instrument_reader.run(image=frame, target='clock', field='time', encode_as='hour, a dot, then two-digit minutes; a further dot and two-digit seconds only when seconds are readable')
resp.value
8.42
